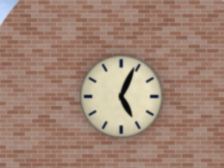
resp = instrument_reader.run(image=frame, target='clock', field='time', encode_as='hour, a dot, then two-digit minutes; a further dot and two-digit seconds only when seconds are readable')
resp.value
5.04
